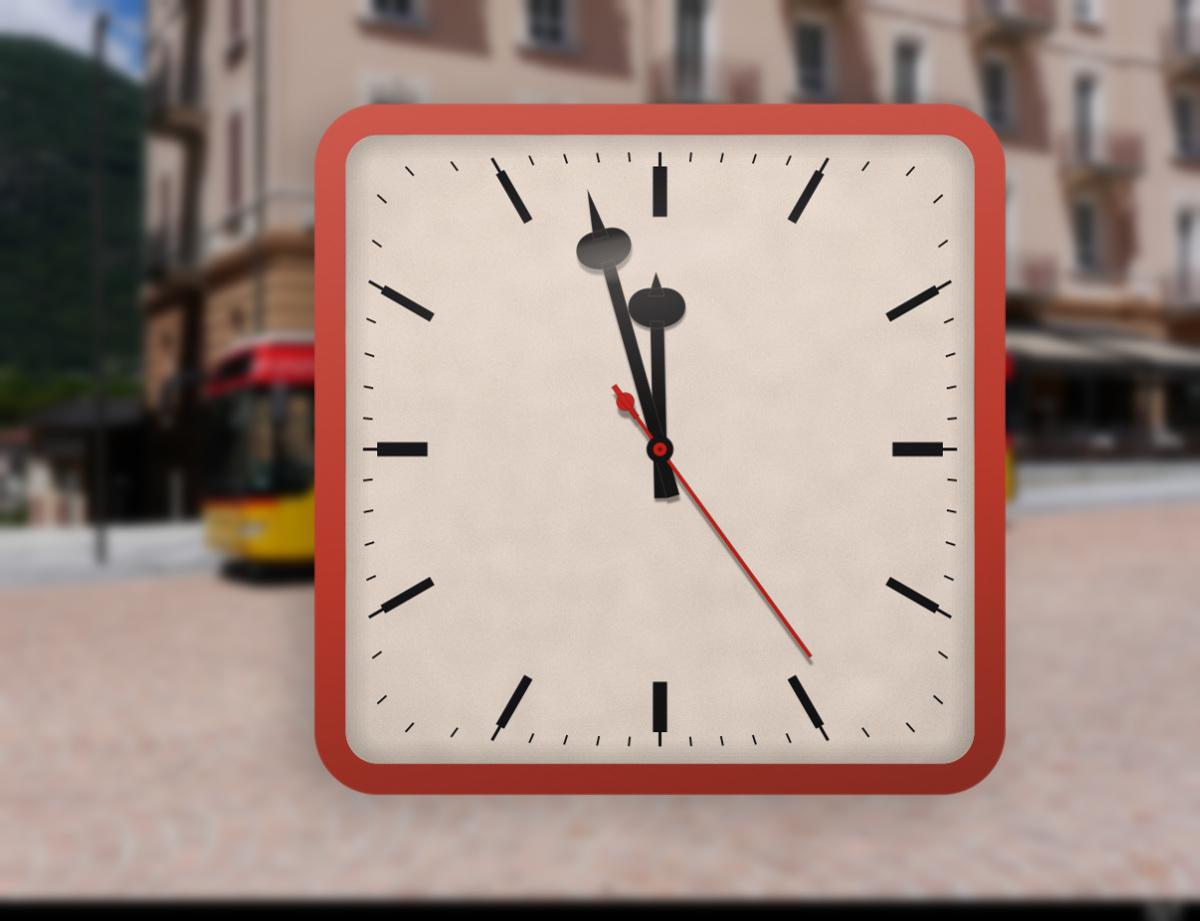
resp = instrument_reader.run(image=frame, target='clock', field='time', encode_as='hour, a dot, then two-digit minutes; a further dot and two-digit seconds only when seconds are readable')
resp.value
11.57.24
